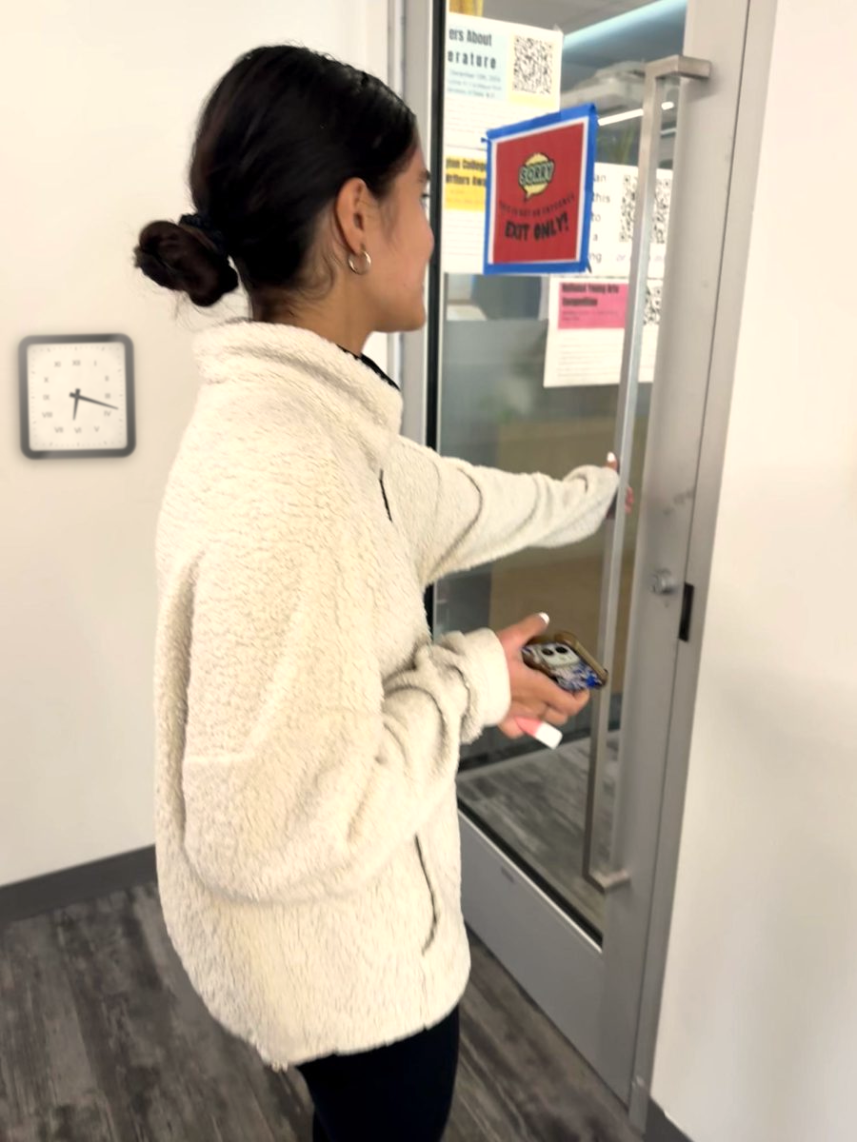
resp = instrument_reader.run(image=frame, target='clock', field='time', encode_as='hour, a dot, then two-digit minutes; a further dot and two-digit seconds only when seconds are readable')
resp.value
6.18
